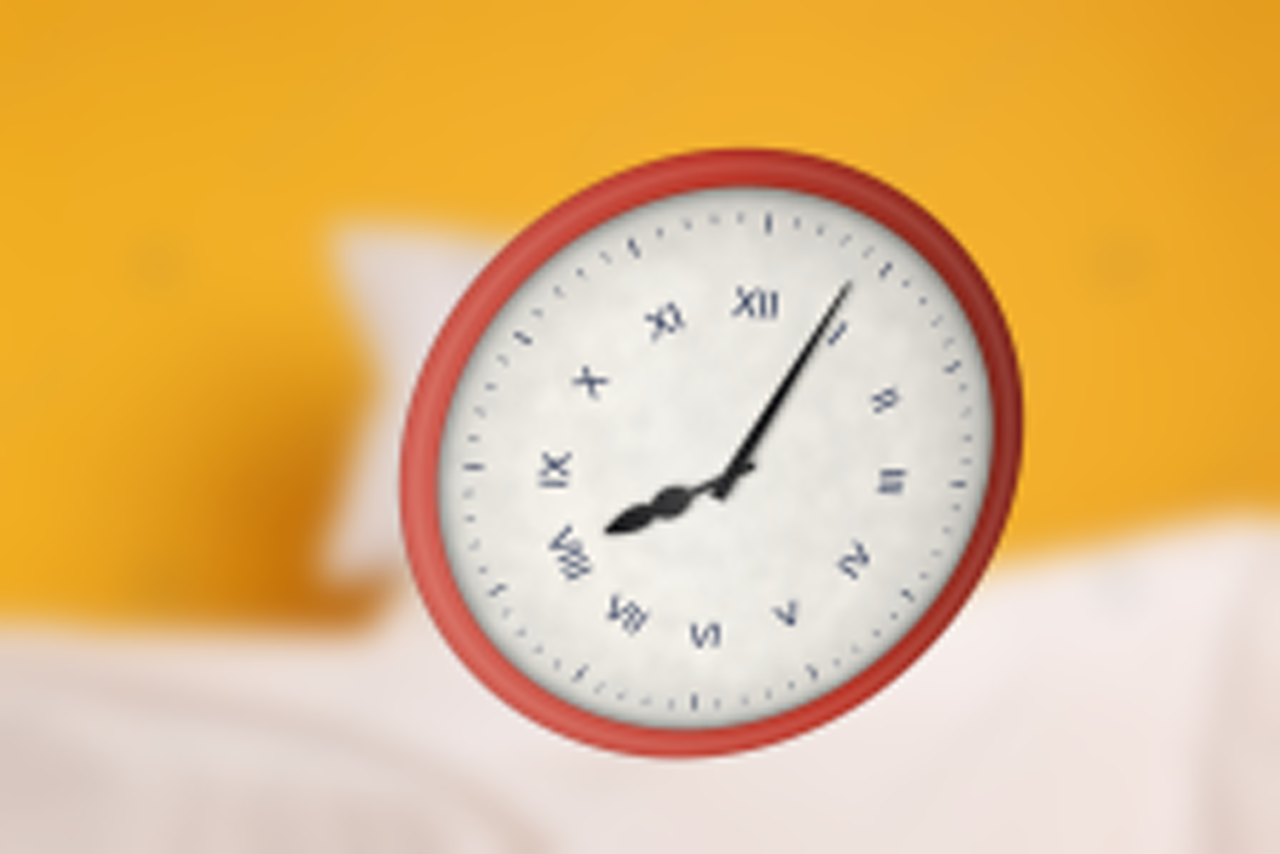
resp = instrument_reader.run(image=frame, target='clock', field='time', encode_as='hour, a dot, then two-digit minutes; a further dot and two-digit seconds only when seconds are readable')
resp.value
8.04
